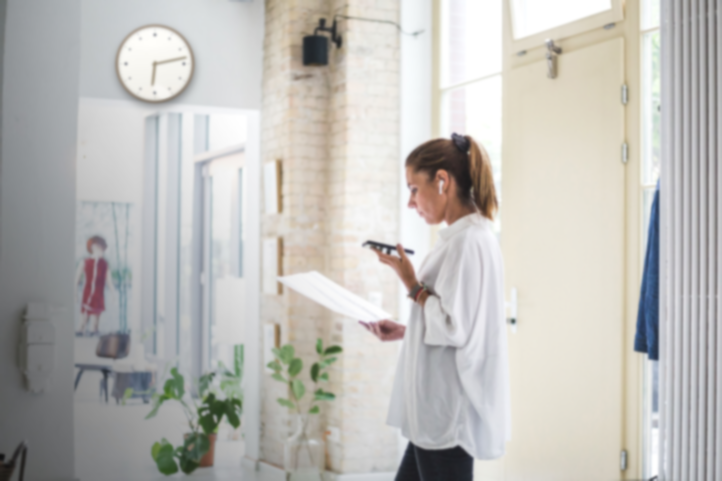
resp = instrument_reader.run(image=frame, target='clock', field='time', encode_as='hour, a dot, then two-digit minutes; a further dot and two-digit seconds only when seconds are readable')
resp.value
6.13
